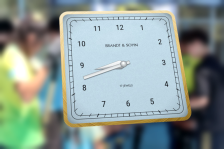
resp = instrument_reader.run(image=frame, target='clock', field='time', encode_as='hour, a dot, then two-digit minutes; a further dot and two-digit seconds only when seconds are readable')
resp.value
8.42
